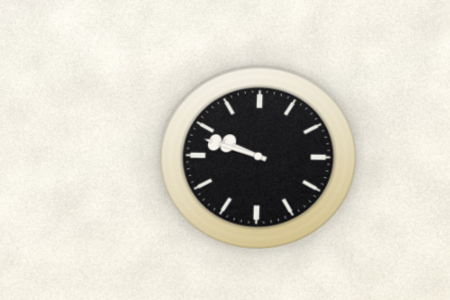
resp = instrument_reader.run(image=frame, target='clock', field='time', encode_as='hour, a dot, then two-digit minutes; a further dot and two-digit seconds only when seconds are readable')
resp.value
9.48
